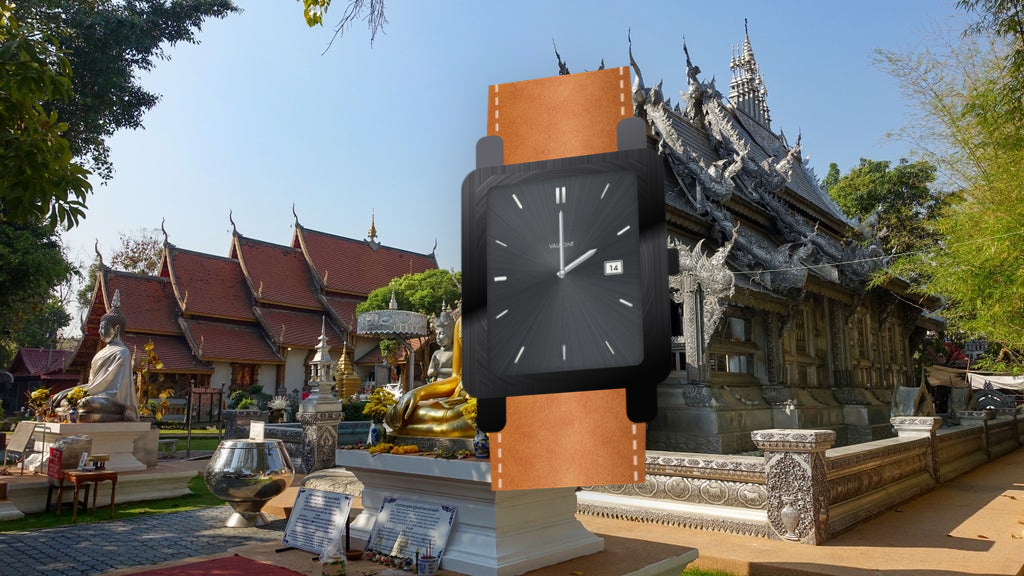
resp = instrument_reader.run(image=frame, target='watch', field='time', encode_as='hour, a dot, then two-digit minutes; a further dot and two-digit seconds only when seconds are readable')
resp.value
2.00
